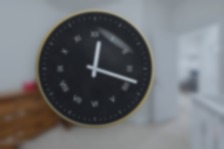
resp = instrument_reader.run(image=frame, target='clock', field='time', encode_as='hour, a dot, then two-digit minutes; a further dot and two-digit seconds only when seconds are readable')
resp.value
12.18
